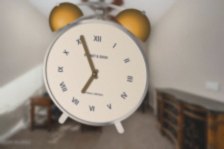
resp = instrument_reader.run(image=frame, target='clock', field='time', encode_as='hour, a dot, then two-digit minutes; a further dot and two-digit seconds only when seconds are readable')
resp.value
6.56
